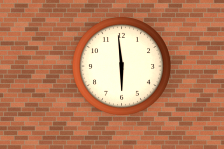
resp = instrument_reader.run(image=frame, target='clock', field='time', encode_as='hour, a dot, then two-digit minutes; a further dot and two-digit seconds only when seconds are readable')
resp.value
5.59
